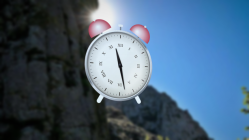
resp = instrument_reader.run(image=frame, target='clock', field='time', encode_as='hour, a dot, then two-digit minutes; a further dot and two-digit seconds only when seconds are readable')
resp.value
11.28
